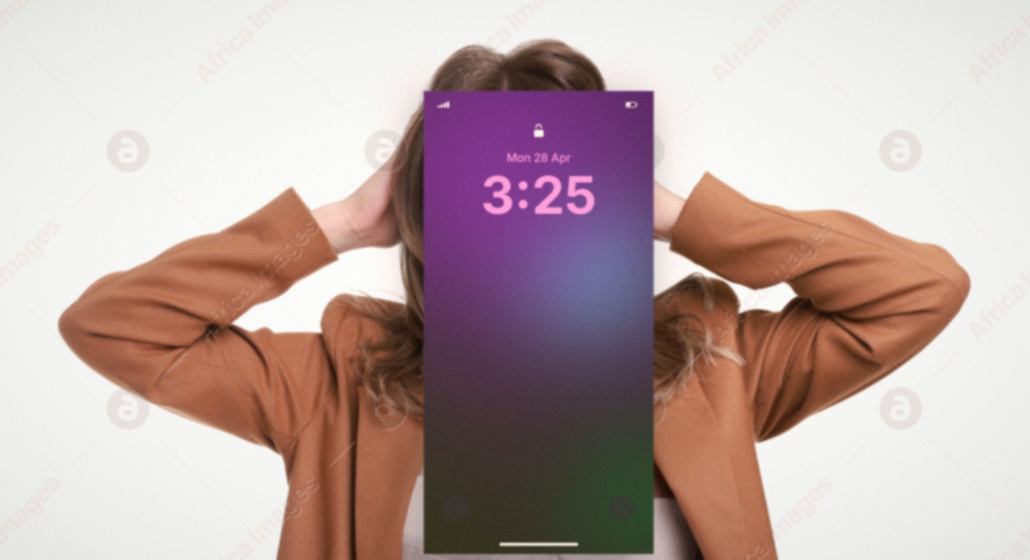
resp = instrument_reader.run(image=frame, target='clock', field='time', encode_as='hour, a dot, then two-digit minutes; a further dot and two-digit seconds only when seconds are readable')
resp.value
3.25
